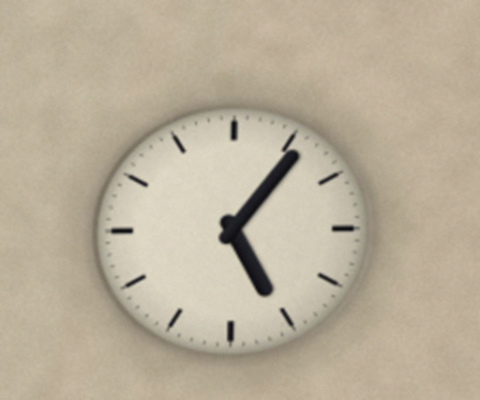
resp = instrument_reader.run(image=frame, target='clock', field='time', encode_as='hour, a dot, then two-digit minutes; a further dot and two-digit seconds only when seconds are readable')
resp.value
5.06
